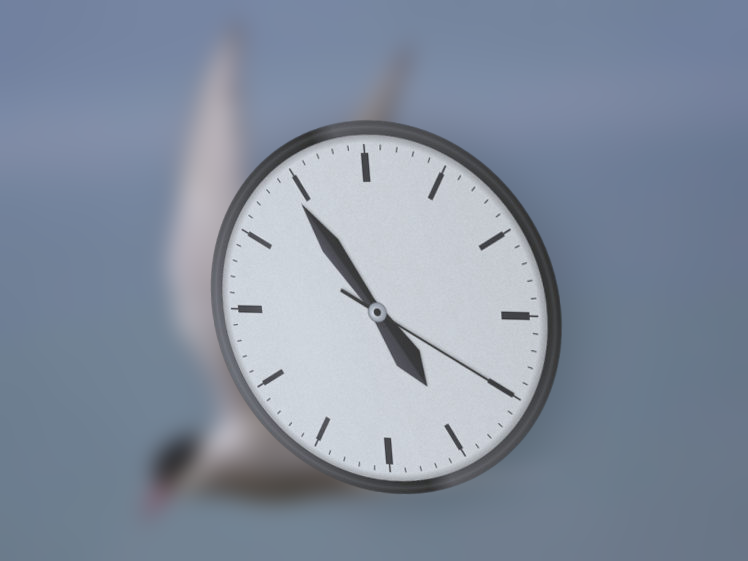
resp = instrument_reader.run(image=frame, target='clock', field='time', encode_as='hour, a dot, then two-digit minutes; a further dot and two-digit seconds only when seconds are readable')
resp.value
4.54.20
